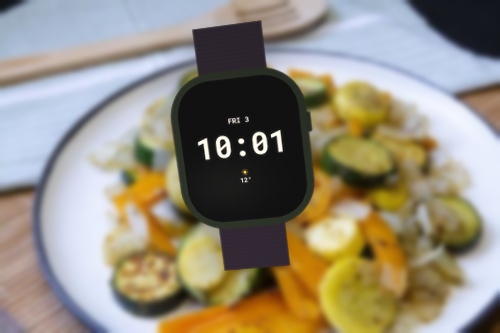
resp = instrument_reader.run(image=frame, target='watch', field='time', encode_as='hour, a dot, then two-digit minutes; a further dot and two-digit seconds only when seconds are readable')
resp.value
10.01
